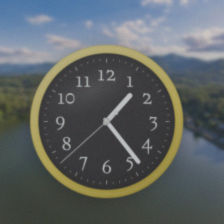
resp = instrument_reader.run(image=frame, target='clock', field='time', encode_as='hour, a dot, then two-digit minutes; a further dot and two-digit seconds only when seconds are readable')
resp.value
1.23.38
